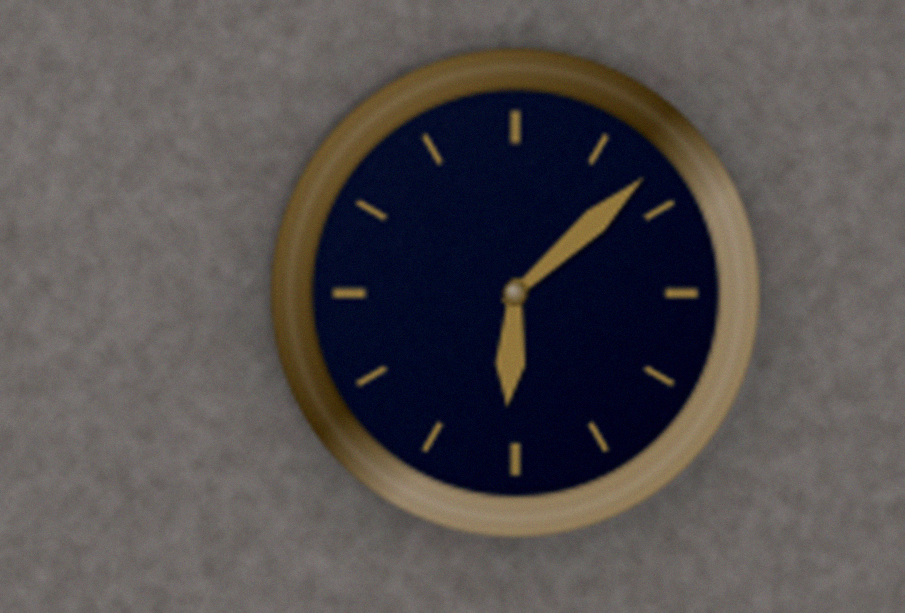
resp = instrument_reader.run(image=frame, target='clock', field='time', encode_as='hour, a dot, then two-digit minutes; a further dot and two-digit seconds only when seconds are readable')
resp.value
6.08
